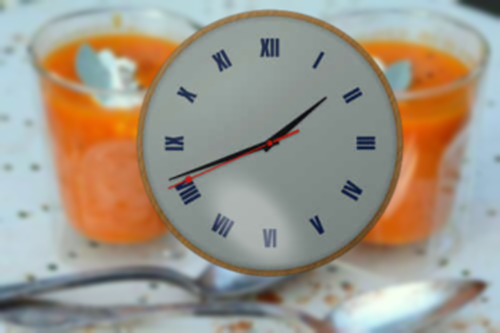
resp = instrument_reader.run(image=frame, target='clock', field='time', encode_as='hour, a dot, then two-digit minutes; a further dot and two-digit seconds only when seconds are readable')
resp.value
1.41.41
